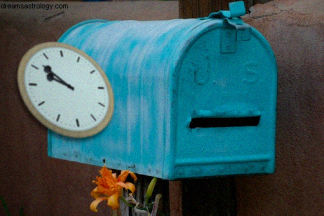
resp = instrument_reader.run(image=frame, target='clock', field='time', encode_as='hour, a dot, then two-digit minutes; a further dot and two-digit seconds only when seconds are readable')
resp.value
9.52
